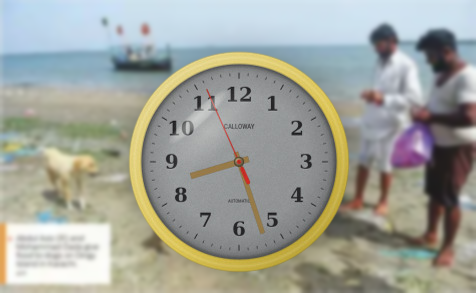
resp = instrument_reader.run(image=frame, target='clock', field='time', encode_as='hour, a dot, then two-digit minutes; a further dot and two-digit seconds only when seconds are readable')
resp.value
8.26.56
